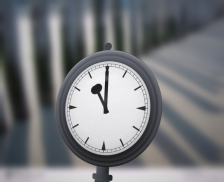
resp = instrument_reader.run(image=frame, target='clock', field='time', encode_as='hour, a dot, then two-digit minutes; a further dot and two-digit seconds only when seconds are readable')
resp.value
11.00
